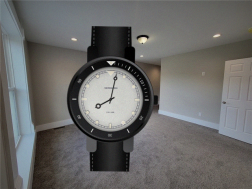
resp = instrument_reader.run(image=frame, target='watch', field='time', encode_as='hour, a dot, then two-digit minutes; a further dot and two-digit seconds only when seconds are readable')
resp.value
8.02
